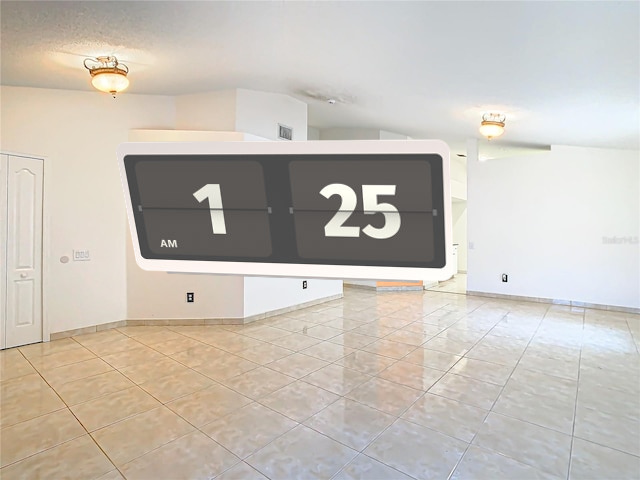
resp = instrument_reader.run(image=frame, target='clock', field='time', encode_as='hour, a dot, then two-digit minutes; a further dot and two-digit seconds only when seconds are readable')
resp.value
1.25
